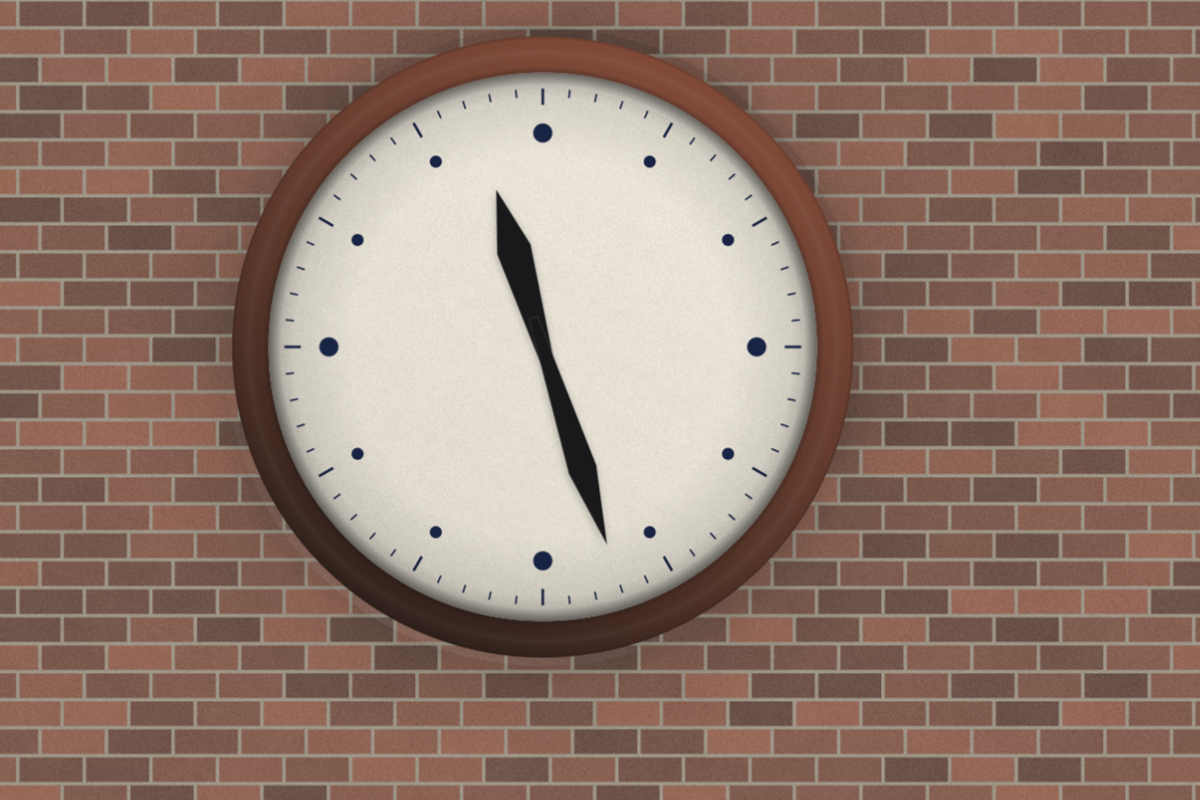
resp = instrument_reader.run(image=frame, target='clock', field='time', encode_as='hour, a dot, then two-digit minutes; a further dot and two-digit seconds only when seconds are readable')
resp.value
11.27
